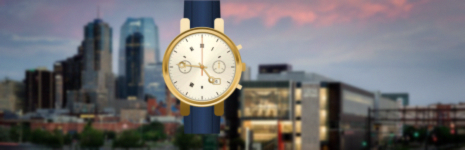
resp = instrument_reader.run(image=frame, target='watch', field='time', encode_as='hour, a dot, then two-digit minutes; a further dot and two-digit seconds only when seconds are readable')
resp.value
4.46
